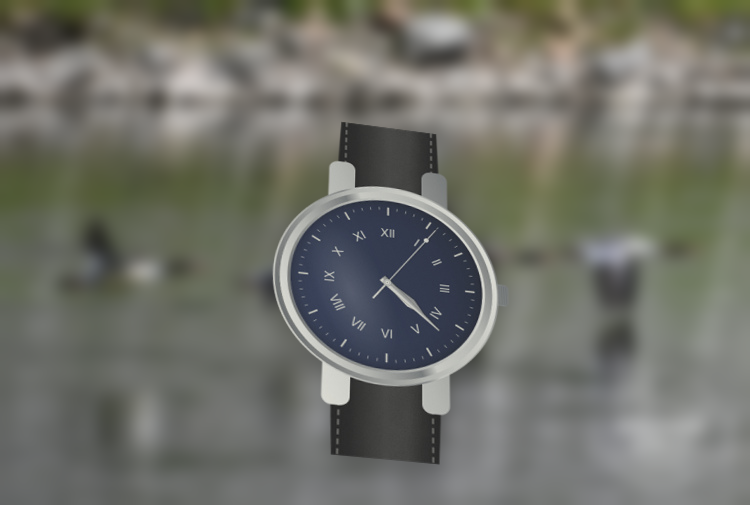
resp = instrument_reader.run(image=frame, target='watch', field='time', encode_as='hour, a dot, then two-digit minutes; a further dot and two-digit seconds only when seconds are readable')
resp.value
4.22.06
